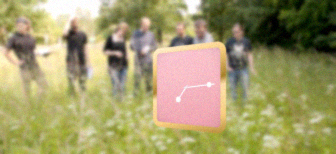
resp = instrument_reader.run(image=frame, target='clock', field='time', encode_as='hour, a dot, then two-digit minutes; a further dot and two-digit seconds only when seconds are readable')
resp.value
7.14
